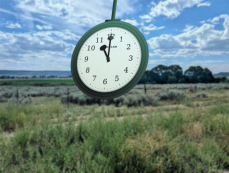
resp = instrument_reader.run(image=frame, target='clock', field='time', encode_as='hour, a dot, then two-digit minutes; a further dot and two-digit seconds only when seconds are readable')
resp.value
11.00
